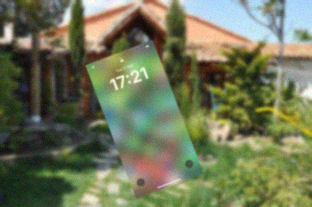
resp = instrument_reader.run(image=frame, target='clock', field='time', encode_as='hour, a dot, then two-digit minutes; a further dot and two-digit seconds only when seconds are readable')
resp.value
17.21
